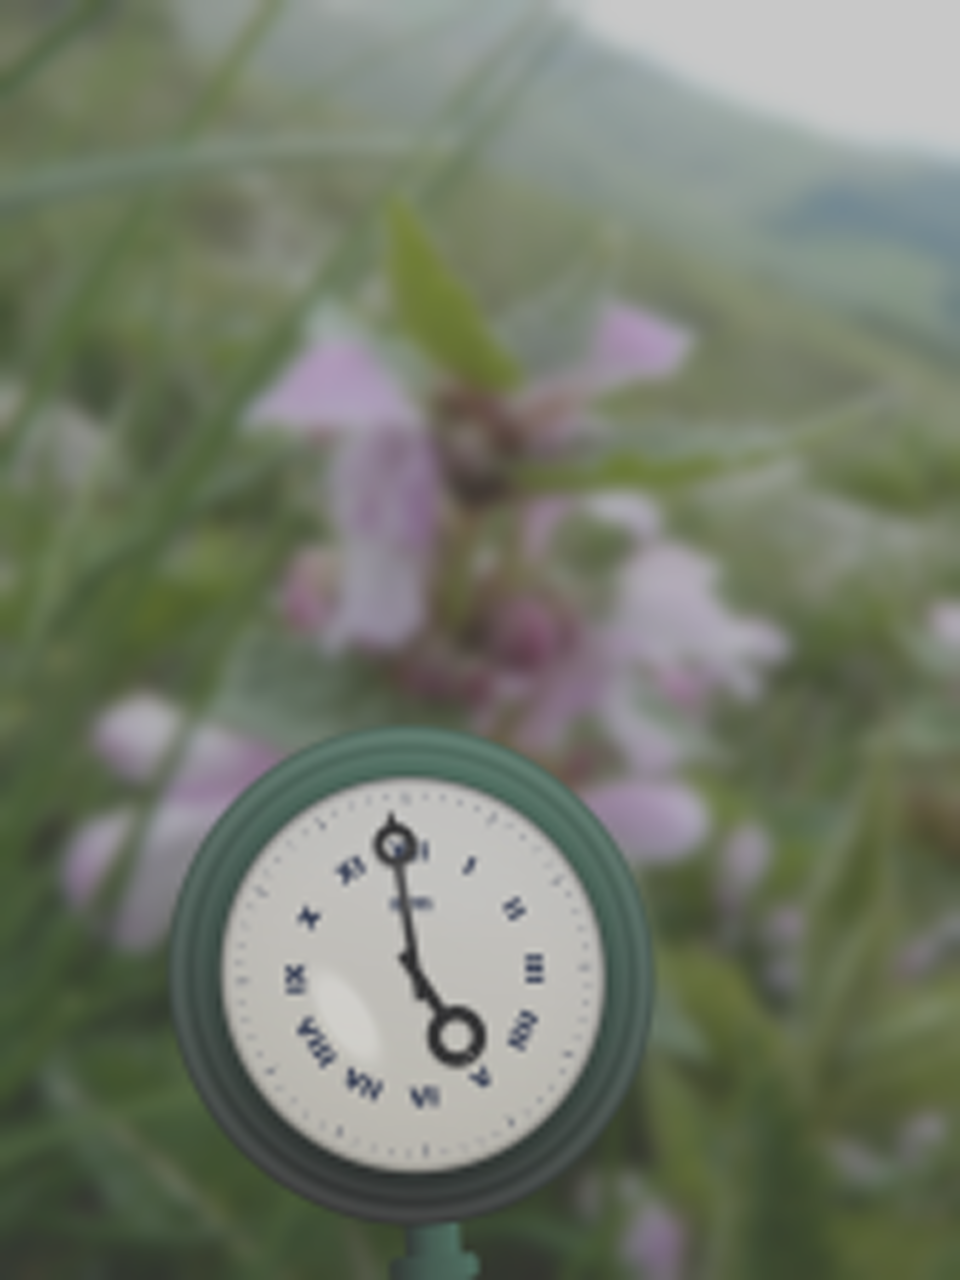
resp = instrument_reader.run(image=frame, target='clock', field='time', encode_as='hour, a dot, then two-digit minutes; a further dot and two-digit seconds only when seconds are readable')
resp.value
4.59
